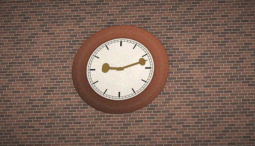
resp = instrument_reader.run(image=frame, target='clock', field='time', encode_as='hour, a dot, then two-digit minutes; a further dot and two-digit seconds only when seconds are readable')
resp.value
9.12
